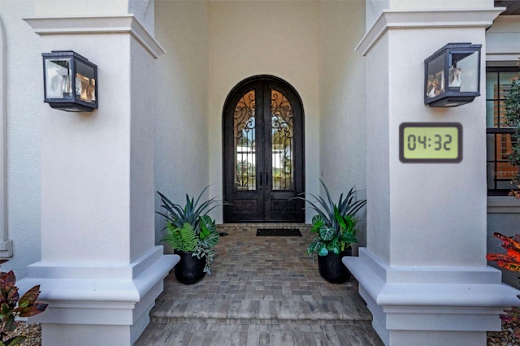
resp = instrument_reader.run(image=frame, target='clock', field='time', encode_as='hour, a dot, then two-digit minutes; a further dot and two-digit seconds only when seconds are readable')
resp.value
4.32
